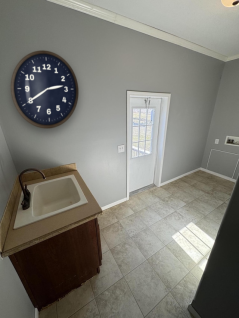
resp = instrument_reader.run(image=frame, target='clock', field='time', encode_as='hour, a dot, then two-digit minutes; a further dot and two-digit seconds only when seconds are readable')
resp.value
2.40
